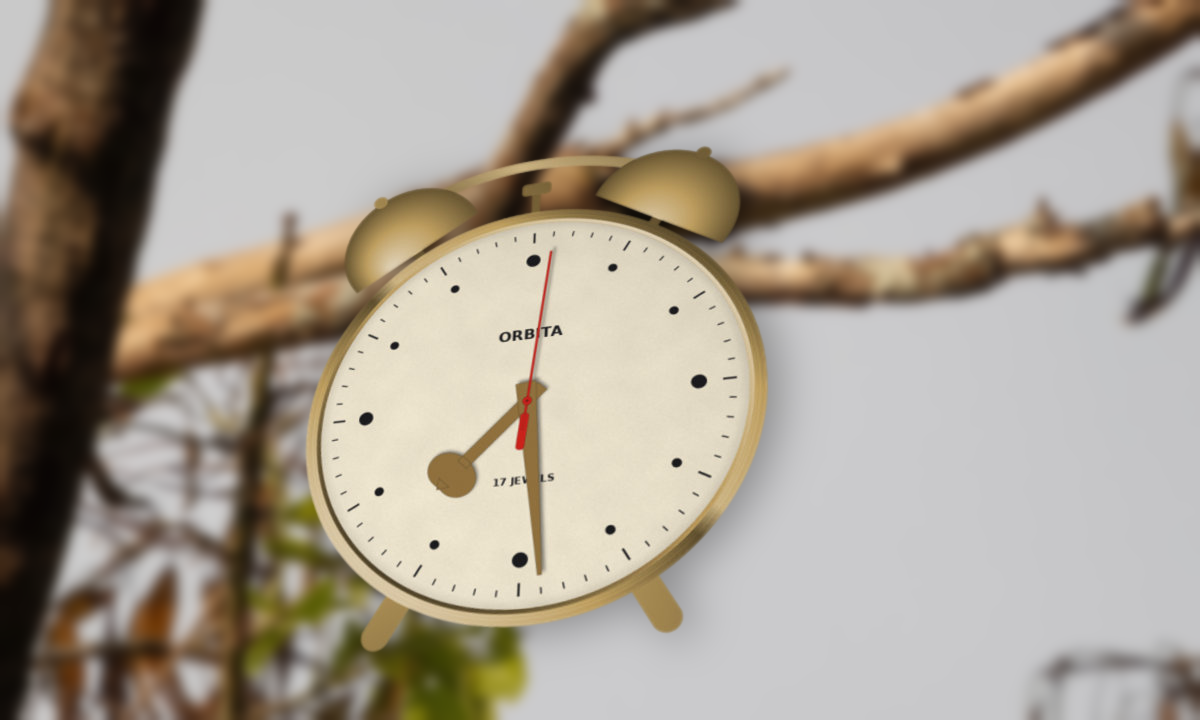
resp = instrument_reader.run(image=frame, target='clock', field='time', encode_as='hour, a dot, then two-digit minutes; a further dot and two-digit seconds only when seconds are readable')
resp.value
7.29.01
